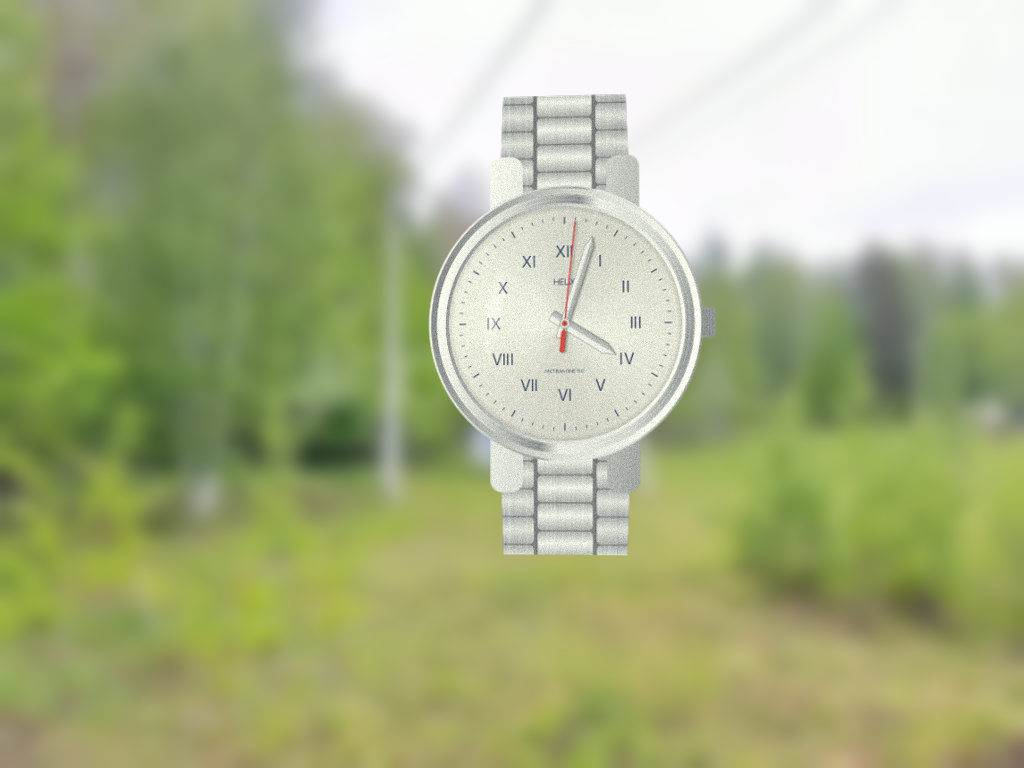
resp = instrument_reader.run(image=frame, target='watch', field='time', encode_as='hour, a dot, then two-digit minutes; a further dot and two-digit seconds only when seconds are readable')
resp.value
4.03.01
